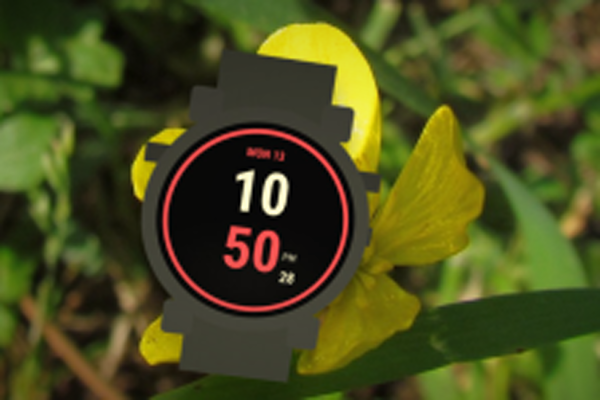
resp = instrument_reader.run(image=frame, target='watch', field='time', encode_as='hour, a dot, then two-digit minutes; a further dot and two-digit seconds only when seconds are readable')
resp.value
10.50
